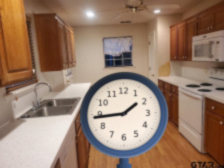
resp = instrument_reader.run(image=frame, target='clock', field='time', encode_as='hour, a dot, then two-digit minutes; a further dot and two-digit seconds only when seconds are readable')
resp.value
1.44
